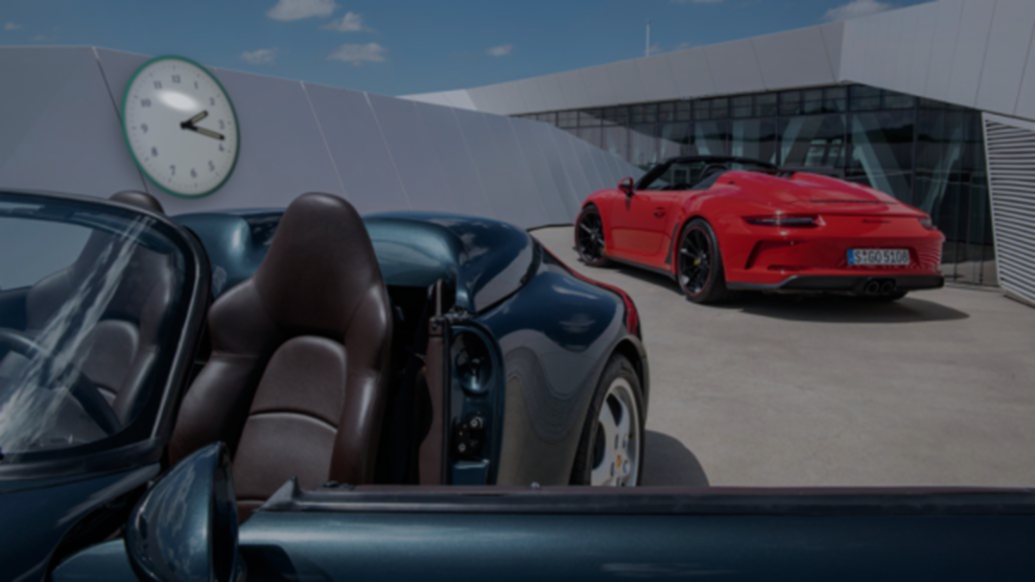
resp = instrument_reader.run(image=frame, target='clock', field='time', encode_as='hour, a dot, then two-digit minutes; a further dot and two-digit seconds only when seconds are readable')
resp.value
2.18
